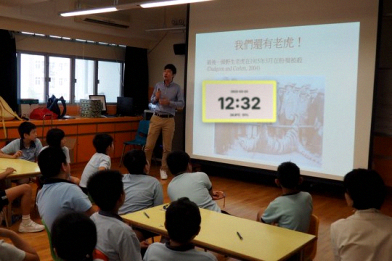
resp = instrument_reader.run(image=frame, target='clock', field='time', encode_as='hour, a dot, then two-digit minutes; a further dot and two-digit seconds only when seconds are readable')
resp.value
12.32
